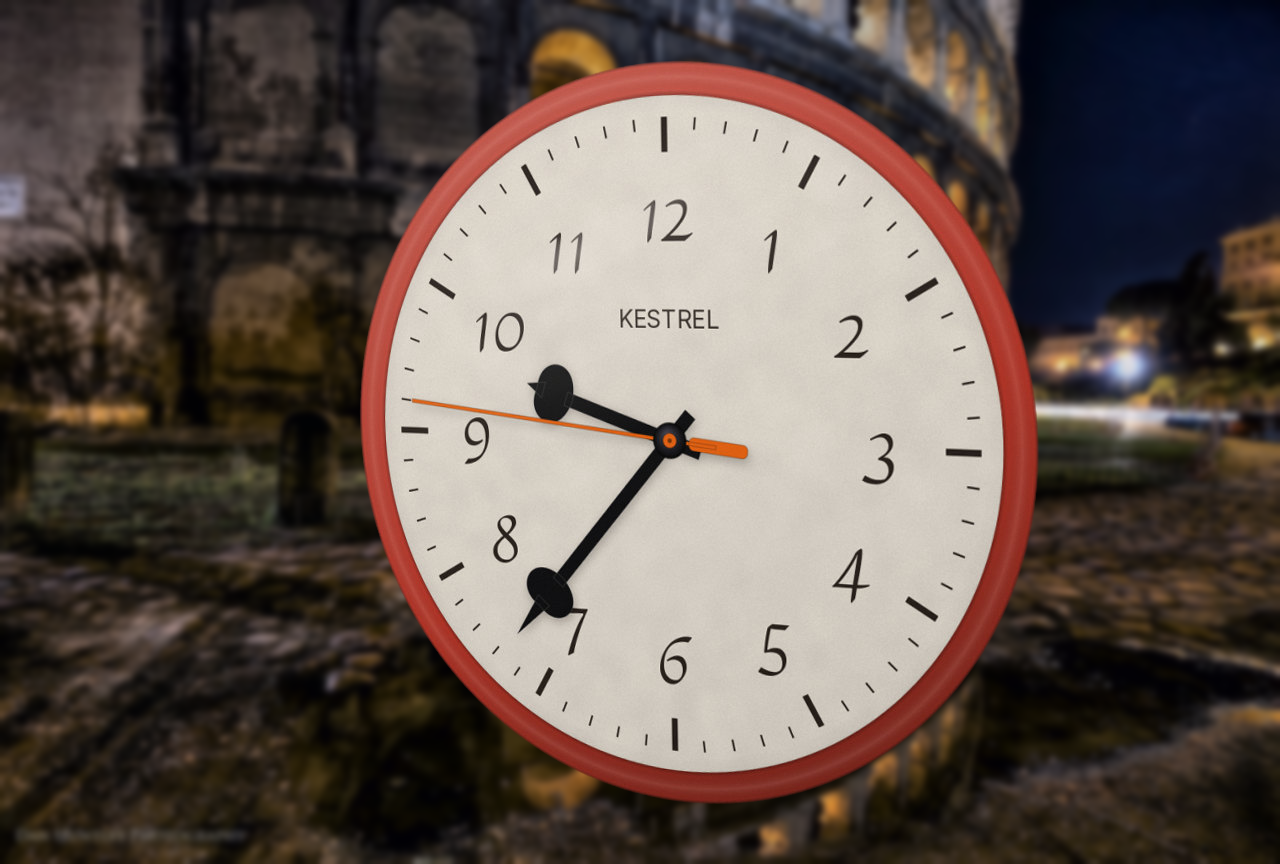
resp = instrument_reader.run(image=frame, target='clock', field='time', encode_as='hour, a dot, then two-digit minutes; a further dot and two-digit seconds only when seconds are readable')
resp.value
9.36.46
